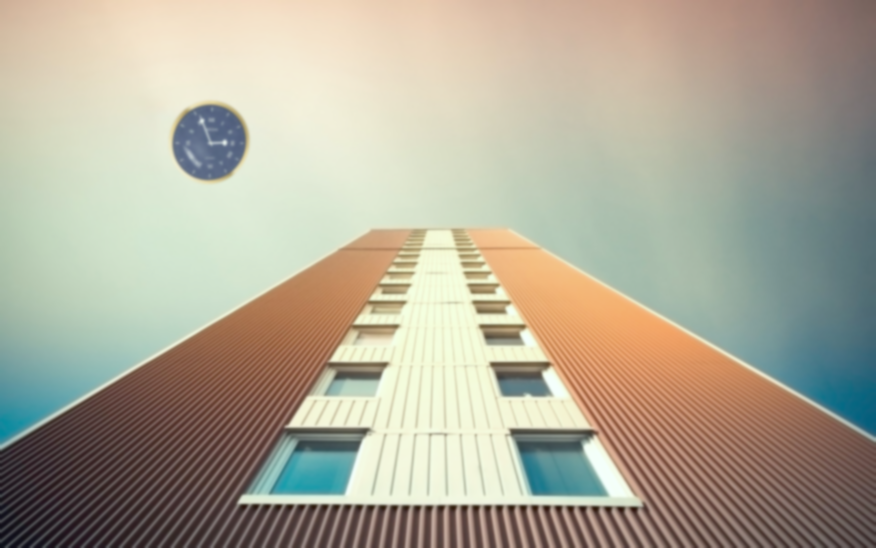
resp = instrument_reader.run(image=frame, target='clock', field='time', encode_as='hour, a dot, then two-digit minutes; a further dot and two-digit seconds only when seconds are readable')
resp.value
2.56
